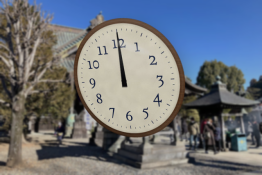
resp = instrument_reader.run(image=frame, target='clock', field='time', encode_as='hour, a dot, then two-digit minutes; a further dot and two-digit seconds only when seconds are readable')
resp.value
12.00
